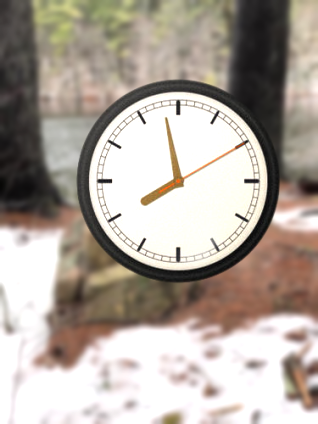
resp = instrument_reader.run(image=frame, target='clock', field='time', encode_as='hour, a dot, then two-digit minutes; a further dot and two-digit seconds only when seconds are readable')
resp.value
7.58.10
